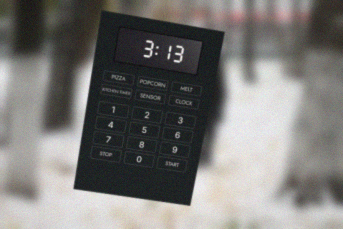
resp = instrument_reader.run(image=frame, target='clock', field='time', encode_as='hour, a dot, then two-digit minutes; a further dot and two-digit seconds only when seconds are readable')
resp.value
3.13
